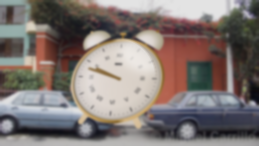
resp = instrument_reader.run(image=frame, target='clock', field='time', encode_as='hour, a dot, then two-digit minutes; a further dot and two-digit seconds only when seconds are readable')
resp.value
9.48
